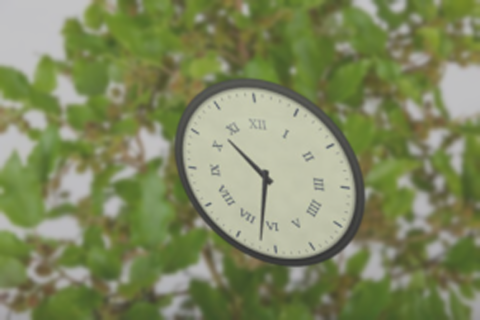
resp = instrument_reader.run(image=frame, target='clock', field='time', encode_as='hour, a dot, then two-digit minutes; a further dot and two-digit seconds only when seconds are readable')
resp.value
10.32
